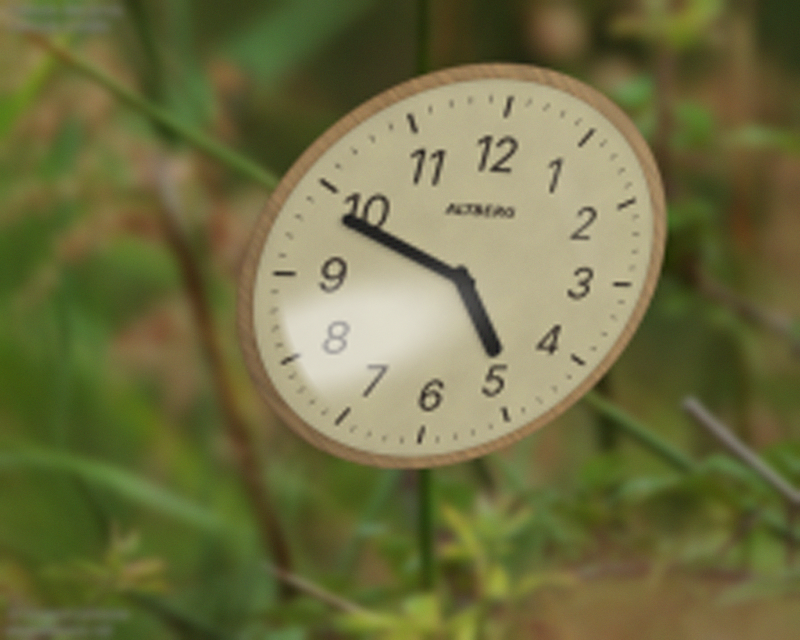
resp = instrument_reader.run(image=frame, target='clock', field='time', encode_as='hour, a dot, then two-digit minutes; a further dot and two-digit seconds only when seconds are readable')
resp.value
4.49
